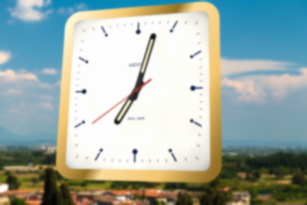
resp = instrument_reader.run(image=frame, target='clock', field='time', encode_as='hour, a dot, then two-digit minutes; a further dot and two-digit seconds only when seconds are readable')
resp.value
7.02.39
